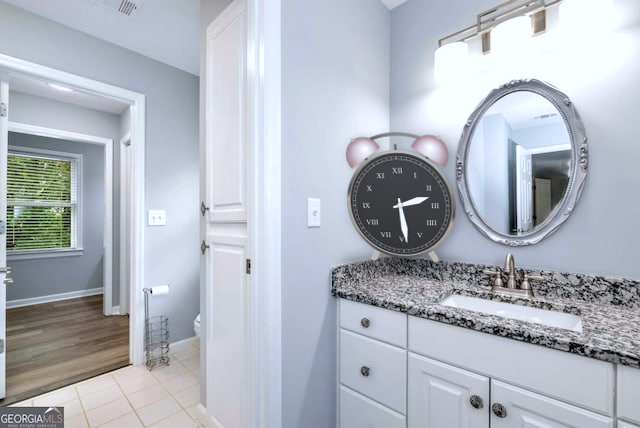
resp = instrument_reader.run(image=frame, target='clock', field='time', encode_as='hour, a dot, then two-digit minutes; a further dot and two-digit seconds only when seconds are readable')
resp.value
2.29
